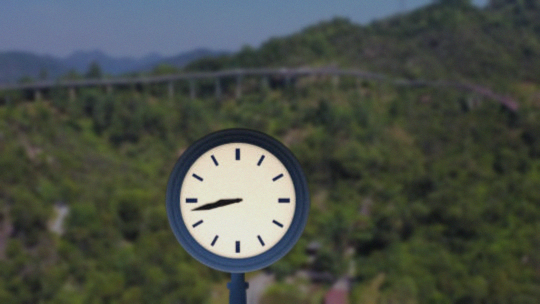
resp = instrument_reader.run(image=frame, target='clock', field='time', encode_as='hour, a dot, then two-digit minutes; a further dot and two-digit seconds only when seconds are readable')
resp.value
8.43
